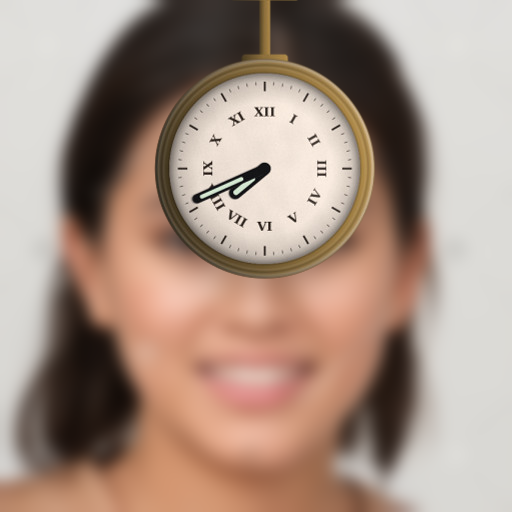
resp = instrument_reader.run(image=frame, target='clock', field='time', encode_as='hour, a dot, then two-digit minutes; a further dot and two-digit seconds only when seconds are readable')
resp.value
7.41
